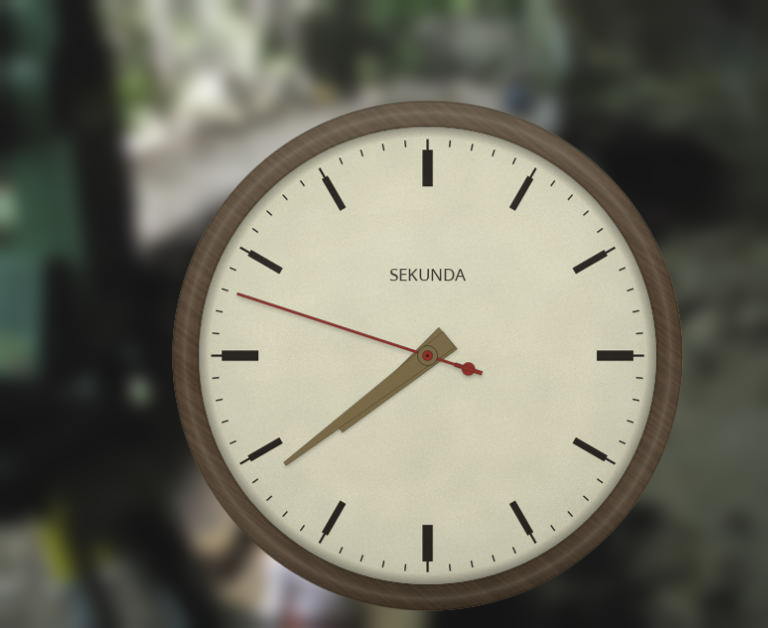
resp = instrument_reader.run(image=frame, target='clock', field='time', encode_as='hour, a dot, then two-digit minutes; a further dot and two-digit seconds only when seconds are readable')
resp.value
7.38.48
